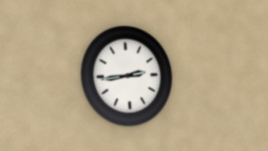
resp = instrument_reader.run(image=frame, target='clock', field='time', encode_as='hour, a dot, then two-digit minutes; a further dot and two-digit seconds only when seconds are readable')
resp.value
2.44
